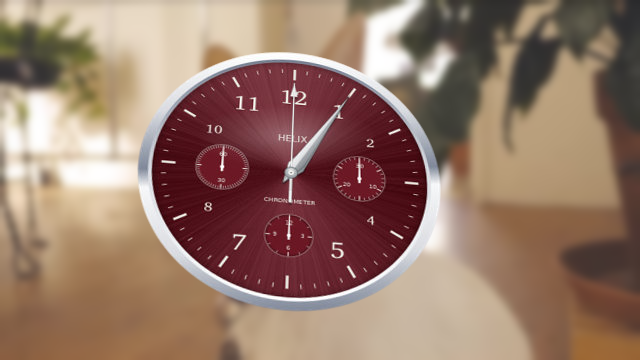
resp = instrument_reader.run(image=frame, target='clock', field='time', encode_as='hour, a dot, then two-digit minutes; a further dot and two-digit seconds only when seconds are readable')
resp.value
1.05
